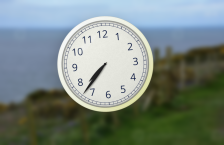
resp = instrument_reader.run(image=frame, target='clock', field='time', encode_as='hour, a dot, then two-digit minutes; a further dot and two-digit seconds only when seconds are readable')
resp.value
7.37
